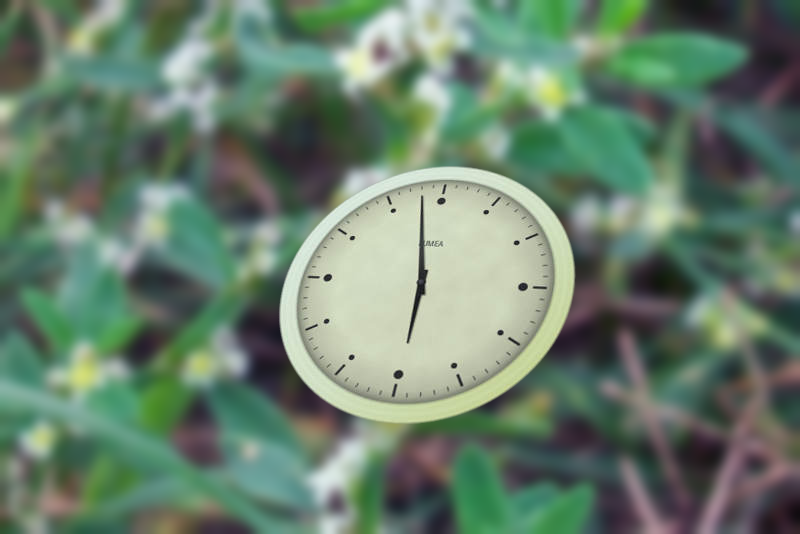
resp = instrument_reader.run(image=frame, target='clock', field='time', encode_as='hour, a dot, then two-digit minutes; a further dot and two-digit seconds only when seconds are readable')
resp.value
5.58
